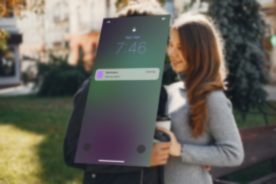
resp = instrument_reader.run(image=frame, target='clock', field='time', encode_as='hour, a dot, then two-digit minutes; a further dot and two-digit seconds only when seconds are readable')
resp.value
7.46
